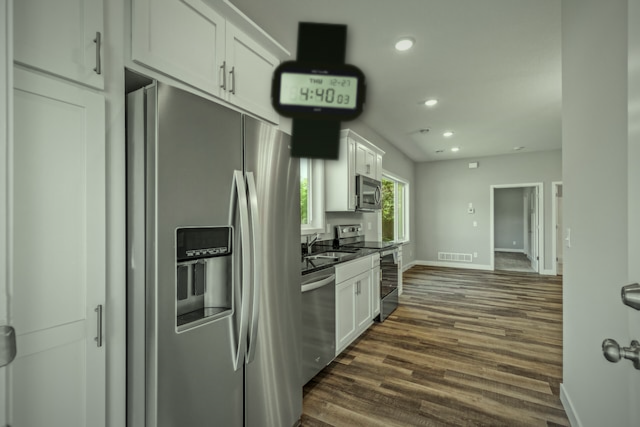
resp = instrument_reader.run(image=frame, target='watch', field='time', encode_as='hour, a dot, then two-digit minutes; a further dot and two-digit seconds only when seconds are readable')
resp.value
4.40
